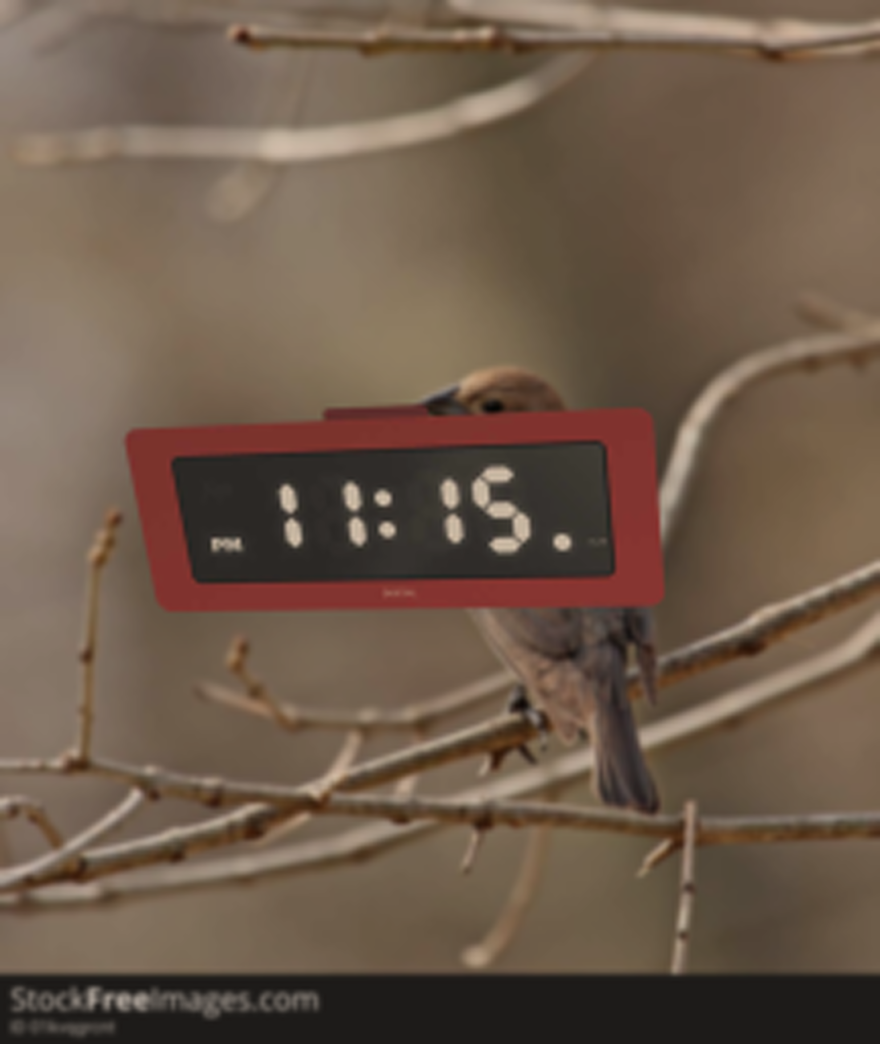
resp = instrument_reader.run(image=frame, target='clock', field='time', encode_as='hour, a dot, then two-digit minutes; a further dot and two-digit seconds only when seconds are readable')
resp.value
11.15
